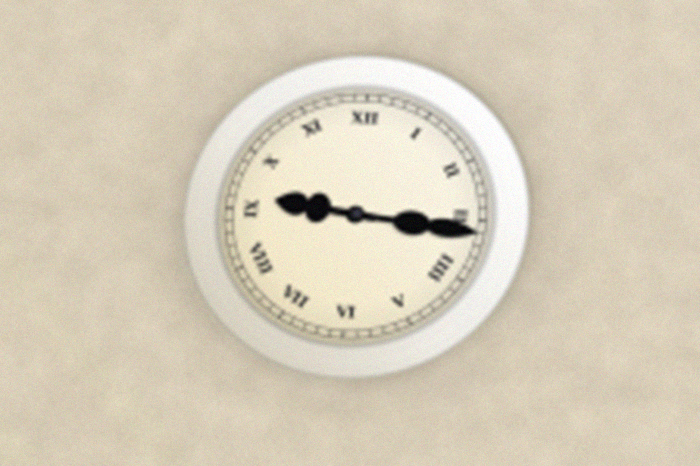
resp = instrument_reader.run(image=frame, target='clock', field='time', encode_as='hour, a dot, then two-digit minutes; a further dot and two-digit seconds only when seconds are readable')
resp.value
9.16
